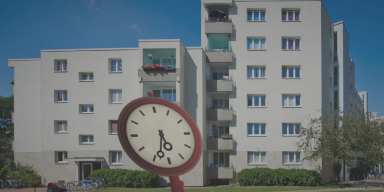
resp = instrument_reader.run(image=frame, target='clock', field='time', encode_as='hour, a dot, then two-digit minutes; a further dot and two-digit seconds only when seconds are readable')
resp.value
5.33
